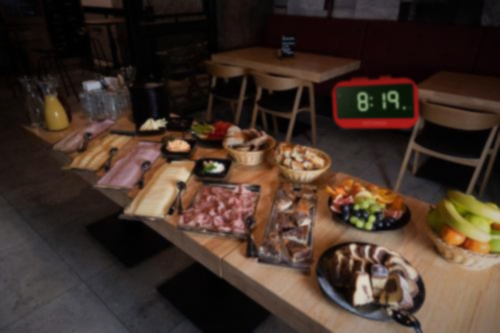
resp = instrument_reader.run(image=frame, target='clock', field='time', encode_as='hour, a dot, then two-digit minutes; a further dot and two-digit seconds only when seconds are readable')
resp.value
8.19
